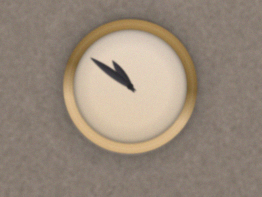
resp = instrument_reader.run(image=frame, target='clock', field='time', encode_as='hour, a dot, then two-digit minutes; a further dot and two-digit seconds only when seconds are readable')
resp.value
10.51
